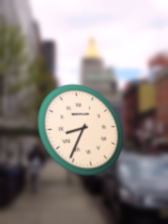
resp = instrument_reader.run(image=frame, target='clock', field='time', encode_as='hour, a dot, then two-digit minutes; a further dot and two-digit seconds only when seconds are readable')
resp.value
8.36
